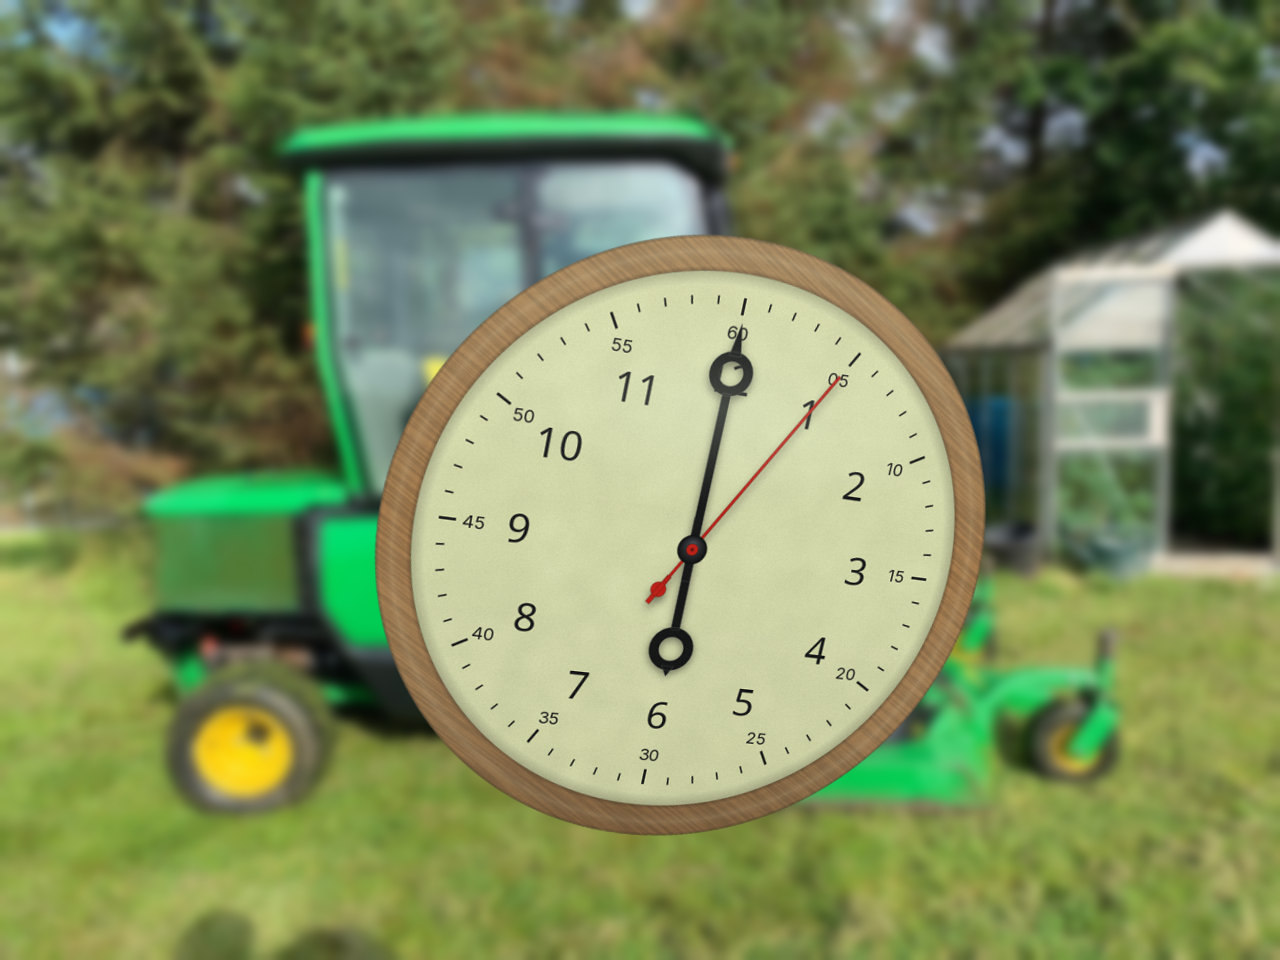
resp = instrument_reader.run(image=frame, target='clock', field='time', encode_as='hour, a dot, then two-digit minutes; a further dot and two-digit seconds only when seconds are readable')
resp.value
6.00.05
